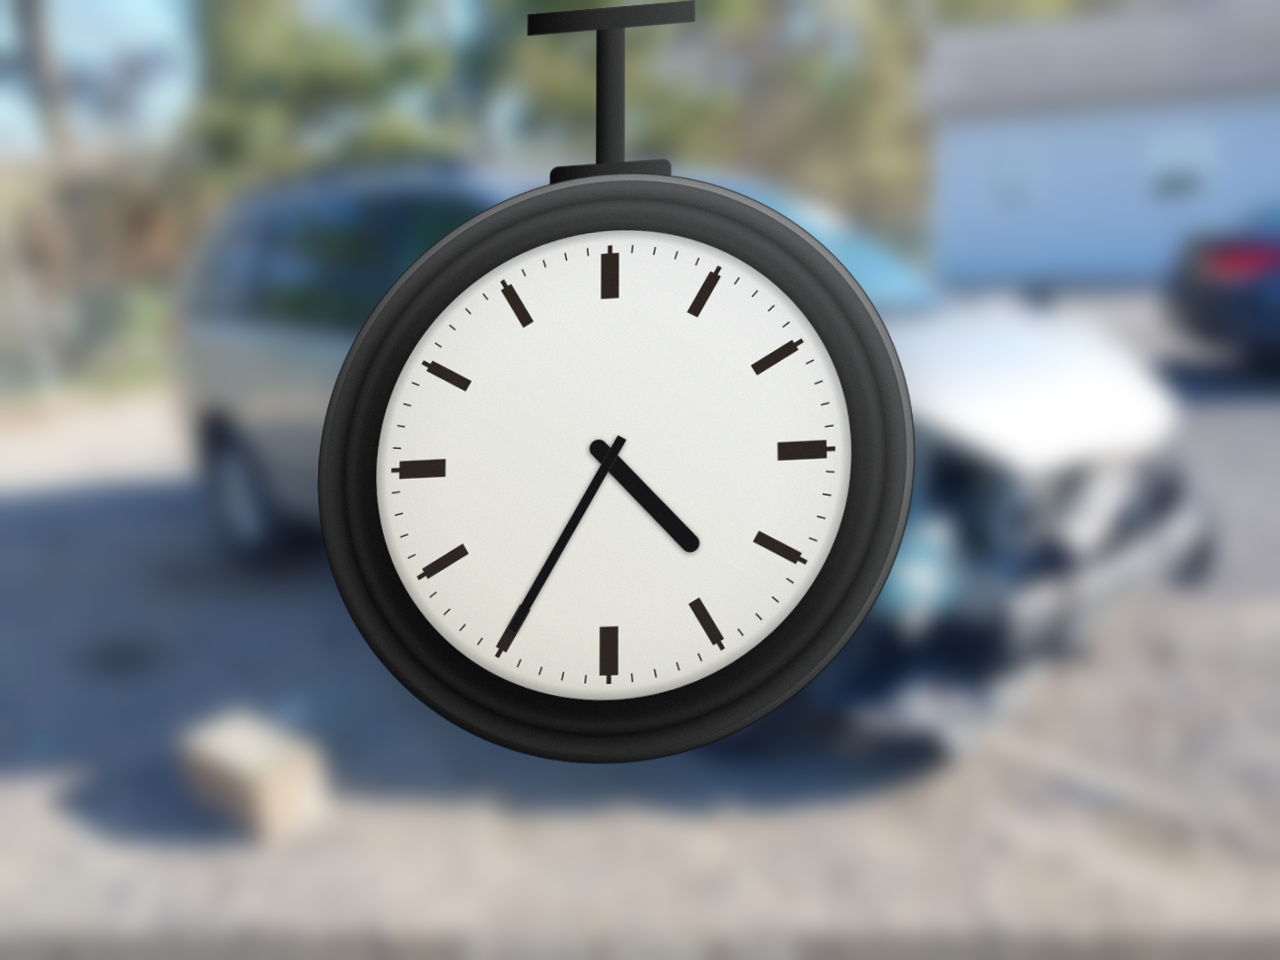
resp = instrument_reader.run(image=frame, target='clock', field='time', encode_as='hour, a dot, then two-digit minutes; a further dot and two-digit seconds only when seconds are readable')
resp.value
4.35
